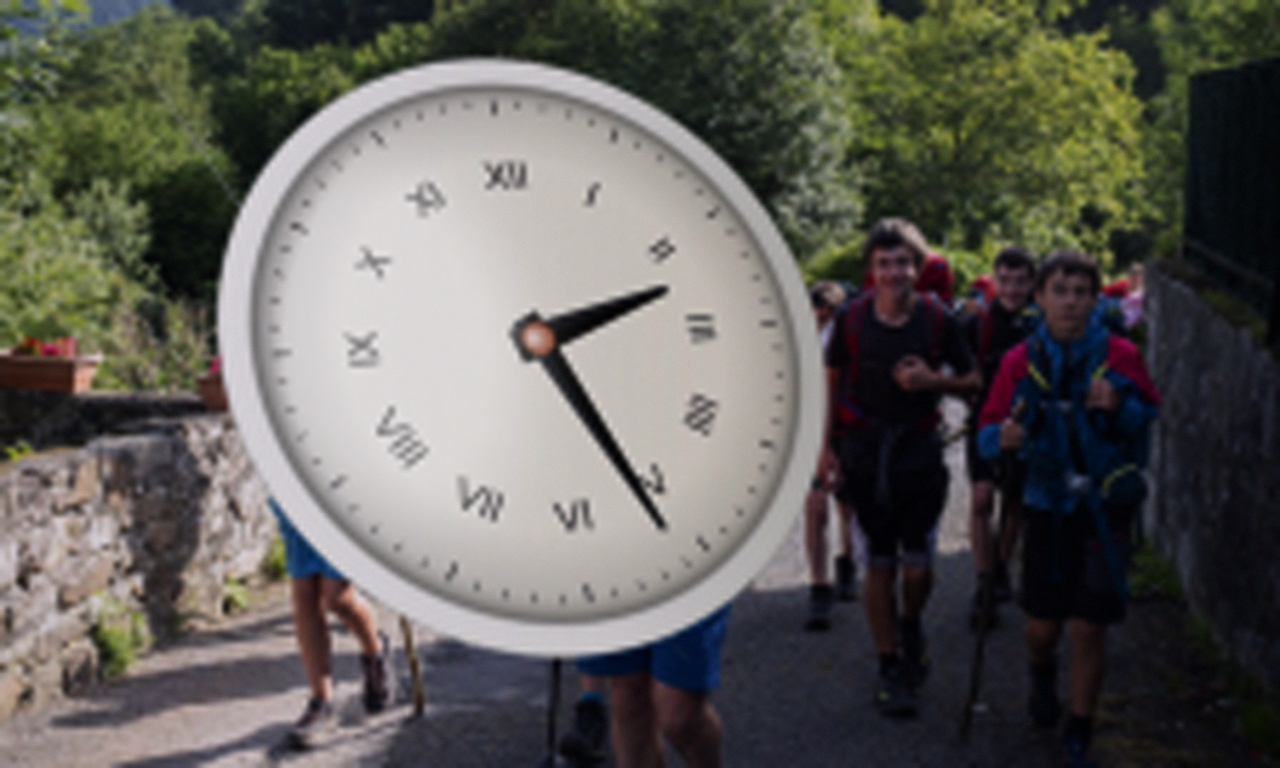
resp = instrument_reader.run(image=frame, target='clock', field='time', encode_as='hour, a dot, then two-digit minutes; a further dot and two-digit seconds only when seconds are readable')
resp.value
2.26
